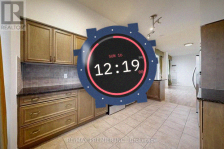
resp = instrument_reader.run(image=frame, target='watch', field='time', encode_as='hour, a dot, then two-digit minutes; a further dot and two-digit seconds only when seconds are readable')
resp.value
12.19
